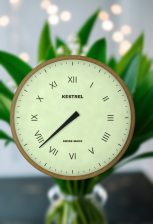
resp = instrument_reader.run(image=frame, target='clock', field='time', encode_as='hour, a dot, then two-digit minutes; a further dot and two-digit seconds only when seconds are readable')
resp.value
7.38
